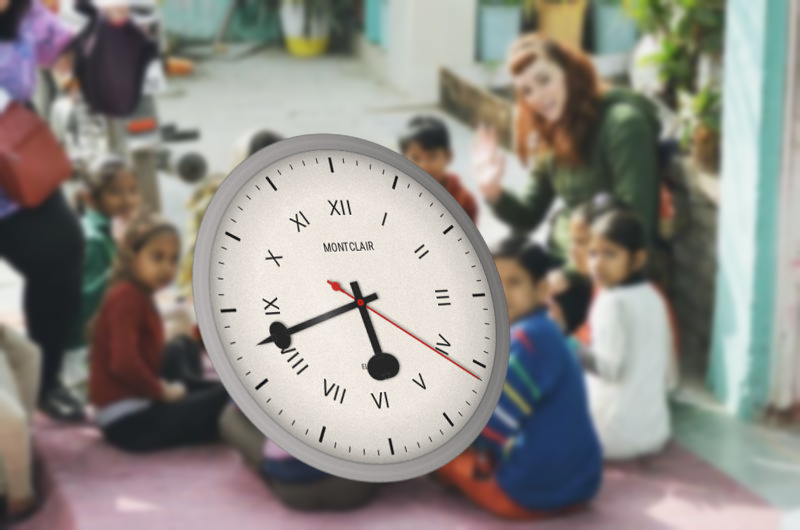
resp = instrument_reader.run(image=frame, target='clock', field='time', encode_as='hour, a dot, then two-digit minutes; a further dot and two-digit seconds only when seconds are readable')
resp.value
5.42.21
